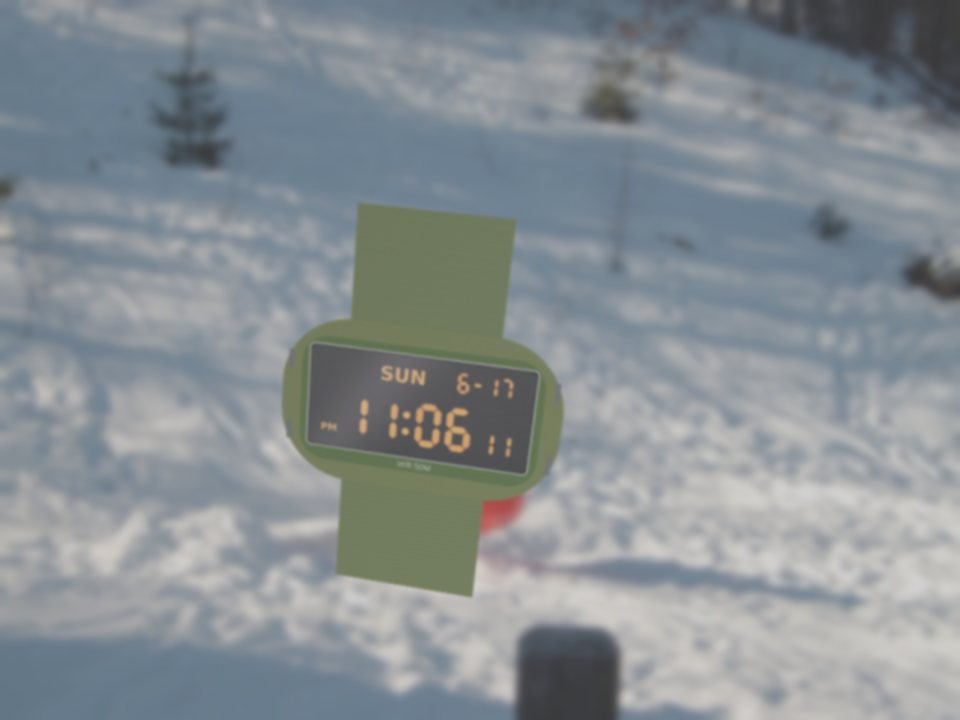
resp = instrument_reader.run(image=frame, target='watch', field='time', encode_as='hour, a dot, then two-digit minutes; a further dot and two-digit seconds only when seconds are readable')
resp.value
11.06.11
